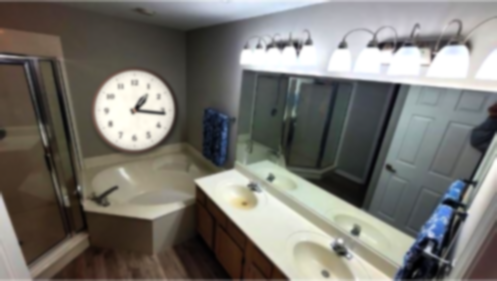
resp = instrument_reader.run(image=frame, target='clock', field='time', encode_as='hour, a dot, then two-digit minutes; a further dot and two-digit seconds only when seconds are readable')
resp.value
1.16
